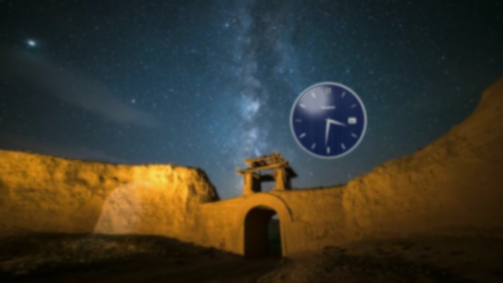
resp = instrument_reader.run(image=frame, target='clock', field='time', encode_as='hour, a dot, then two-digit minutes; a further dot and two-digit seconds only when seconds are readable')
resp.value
3.31
